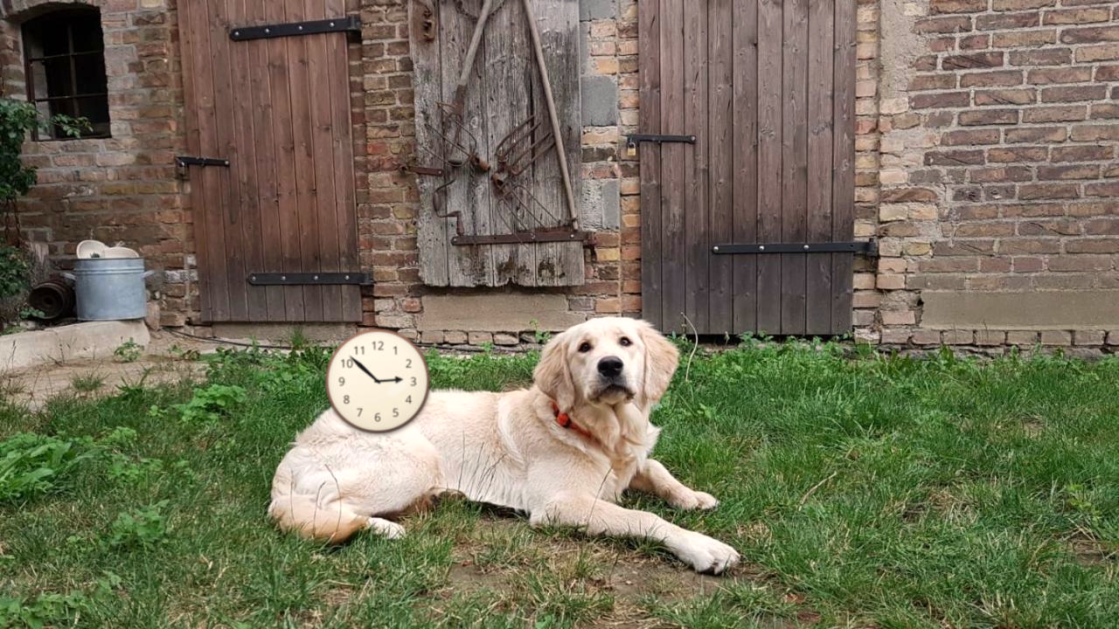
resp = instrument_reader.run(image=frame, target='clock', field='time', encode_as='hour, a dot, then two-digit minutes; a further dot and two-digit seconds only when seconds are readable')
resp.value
2.52
